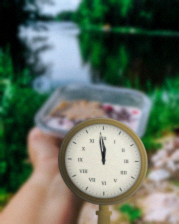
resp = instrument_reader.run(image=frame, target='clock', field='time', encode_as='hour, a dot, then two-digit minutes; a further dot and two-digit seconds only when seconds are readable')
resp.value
11.59
